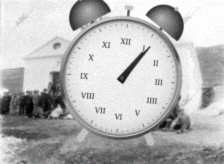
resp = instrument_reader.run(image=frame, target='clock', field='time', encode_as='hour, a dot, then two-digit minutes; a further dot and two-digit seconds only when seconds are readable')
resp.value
1.06
